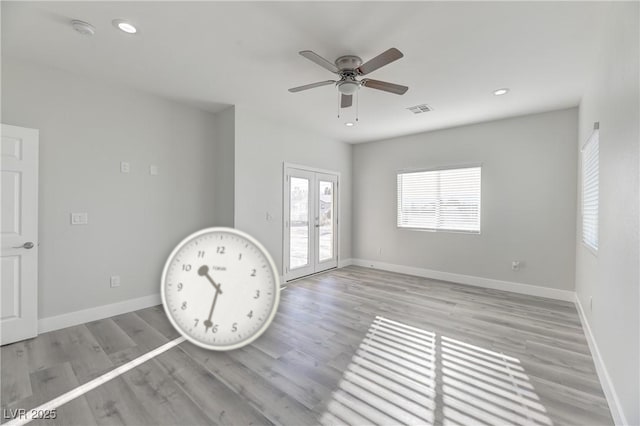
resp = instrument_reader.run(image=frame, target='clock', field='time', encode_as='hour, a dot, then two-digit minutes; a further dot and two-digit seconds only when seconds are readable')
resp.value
10.32
